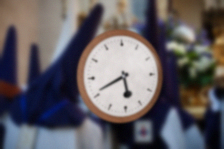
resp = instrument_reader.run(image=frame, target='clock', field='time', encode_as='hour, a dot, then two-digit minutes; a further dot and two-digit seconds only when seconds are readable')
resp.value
5.41
